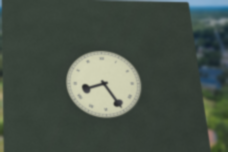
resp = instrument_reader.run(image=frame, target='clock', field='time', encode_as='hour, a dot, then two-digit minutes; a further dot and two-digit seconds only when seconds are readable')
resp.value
8.25
